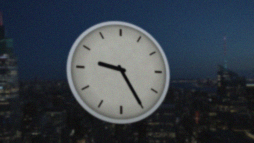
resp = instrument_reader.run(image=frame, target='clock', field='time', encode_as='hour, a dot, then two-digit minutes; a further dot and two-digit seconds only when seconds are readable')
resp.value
9.25
